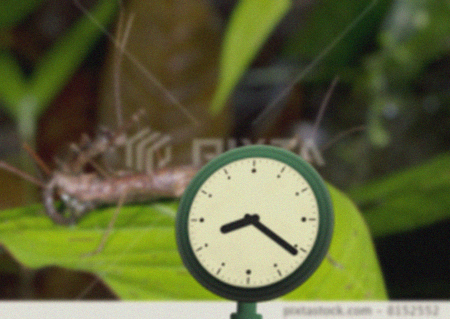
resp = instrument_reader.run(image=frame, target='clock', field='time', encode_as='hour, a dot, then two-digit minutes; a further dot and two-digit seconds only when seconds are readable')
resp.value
8.21
